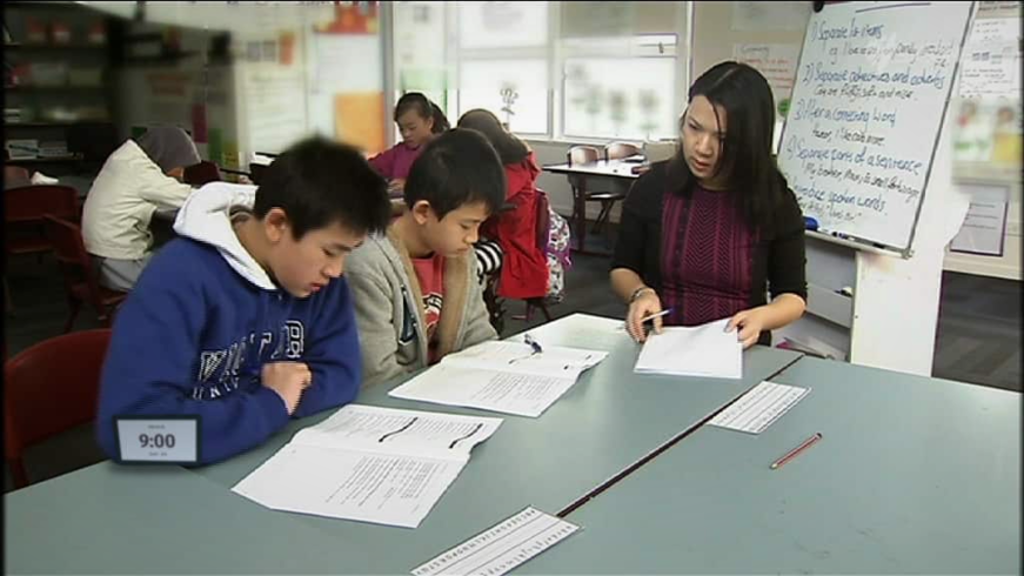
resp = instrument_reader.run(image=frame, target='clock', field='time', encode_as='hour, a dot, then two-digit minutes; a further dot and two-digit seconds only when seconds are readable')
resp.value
9.00
